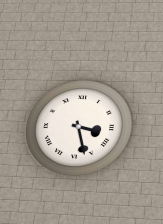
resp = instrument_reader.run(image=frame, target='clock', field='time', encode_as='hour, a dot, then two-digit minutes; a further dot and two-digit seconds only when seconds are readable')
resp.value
3.27
